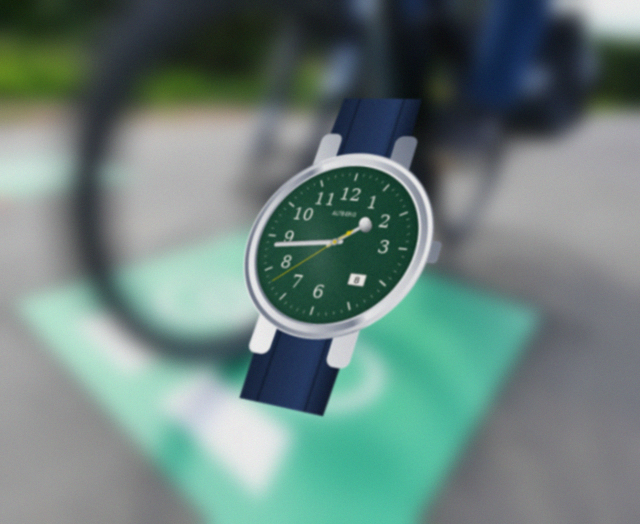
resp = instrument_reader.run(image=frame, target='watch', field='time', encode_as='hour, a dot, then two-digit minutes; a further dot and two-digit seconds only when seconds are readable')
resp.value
1.43.38
